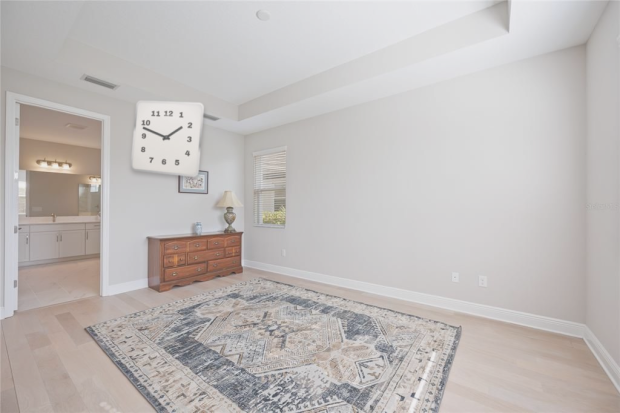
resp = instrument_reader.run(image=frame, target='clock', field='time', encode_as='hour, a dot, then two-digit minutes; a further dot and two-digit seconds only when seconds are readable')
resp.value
1.48
